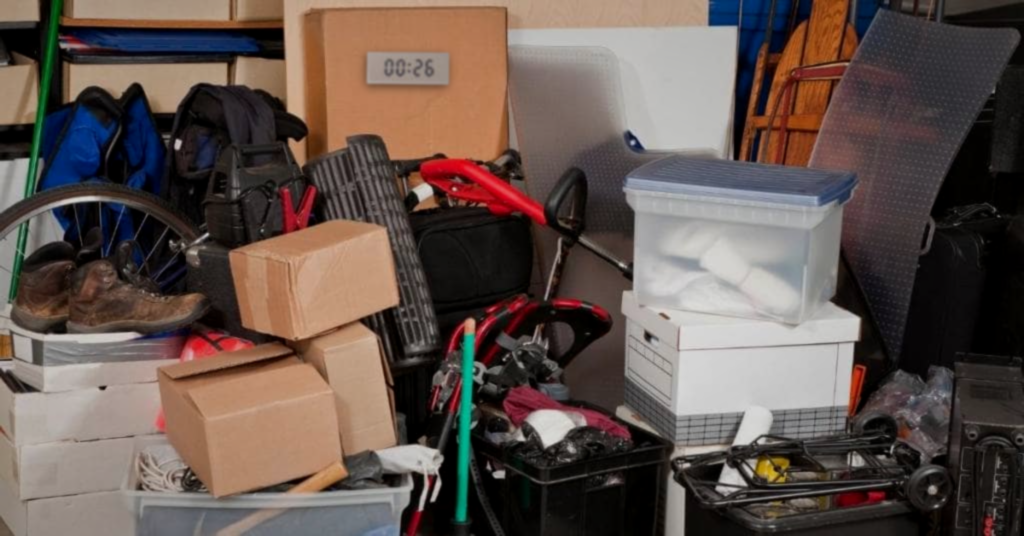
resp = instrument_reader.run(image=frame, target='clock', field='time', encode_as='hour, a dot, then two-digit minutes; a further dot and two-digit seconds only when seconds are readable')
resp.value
0.26
